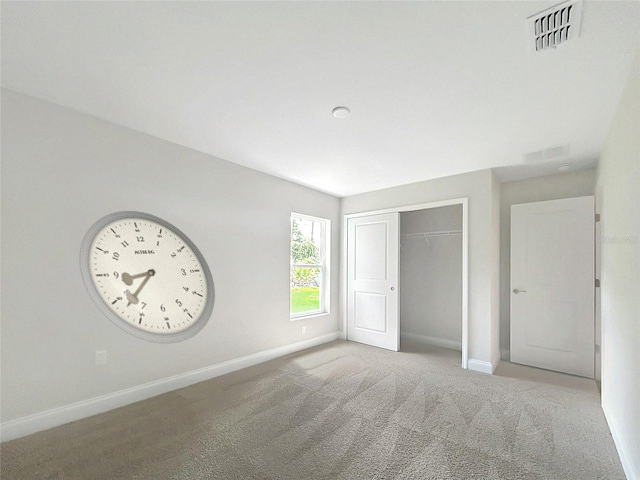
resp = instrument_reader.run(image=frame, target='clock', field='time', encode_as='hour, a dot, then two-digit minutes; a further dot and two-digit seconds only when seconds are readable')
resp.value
8.38
